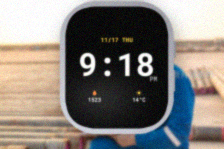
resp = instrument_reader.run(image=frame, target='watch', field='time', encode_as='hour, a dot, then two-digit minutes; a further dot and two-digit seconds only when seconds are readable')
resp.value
9.18
